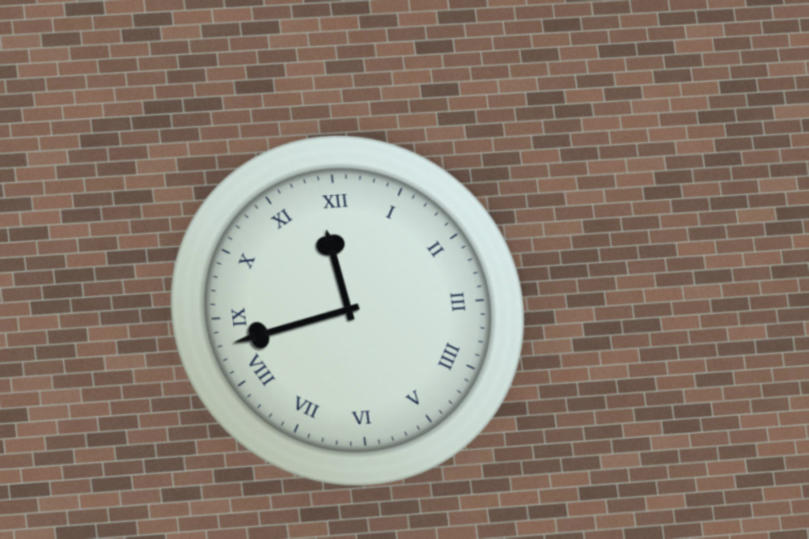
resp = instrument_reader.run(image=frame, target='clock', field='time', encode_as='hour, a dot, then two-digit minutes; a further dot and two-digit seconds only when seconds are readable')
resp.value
11.43
